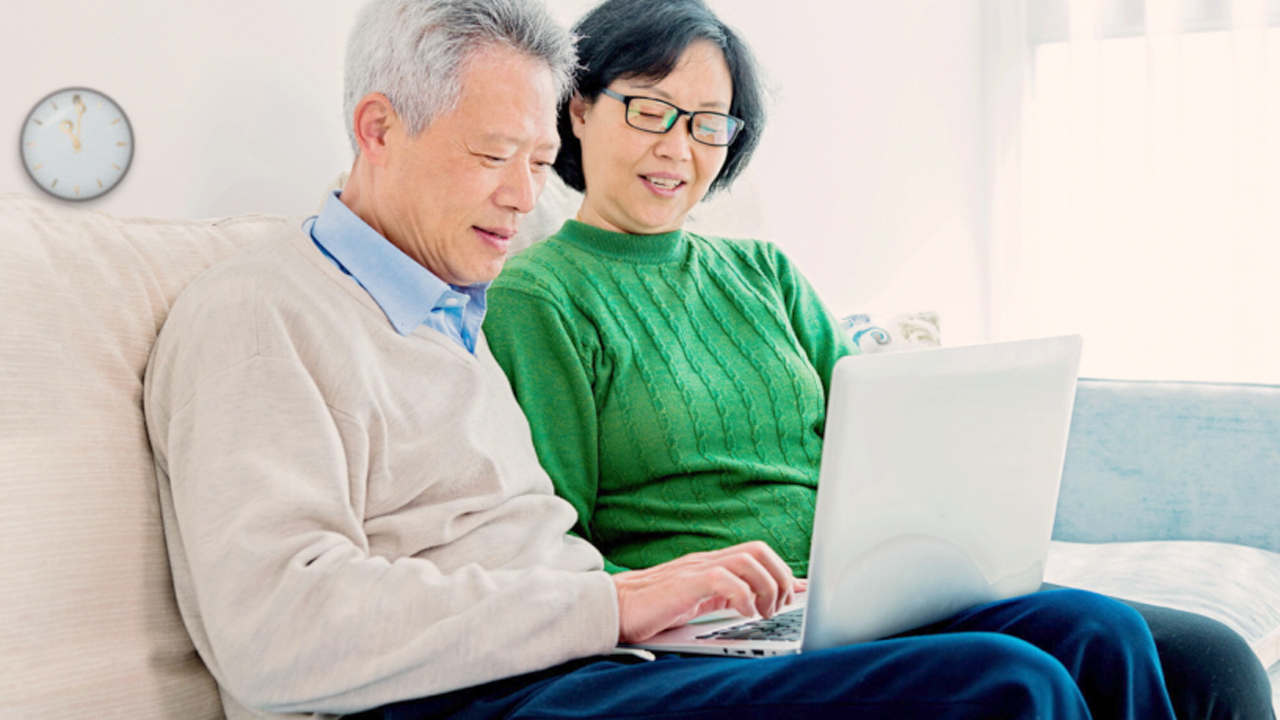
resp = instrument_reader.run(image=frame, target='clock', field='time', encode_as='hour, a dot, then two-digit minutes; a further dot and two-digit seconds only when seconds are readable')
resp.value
11.01
